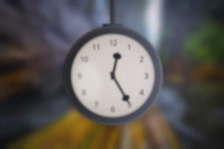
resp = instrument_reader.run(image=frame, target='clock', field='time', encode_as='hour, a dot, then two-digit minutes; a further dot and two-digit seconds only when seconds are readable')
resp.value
12.25
